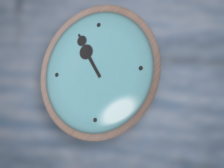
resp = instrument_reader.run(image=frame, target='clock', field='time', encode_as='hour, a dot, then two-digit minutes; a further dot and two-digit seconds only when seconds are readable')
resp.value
10.55
